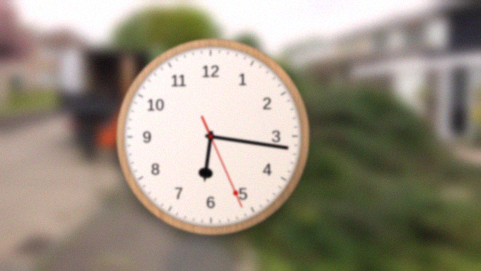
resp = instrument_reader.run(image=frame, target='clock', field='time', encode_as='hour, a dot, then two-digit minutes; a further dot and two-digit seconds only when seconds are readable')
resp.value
6.16.26
